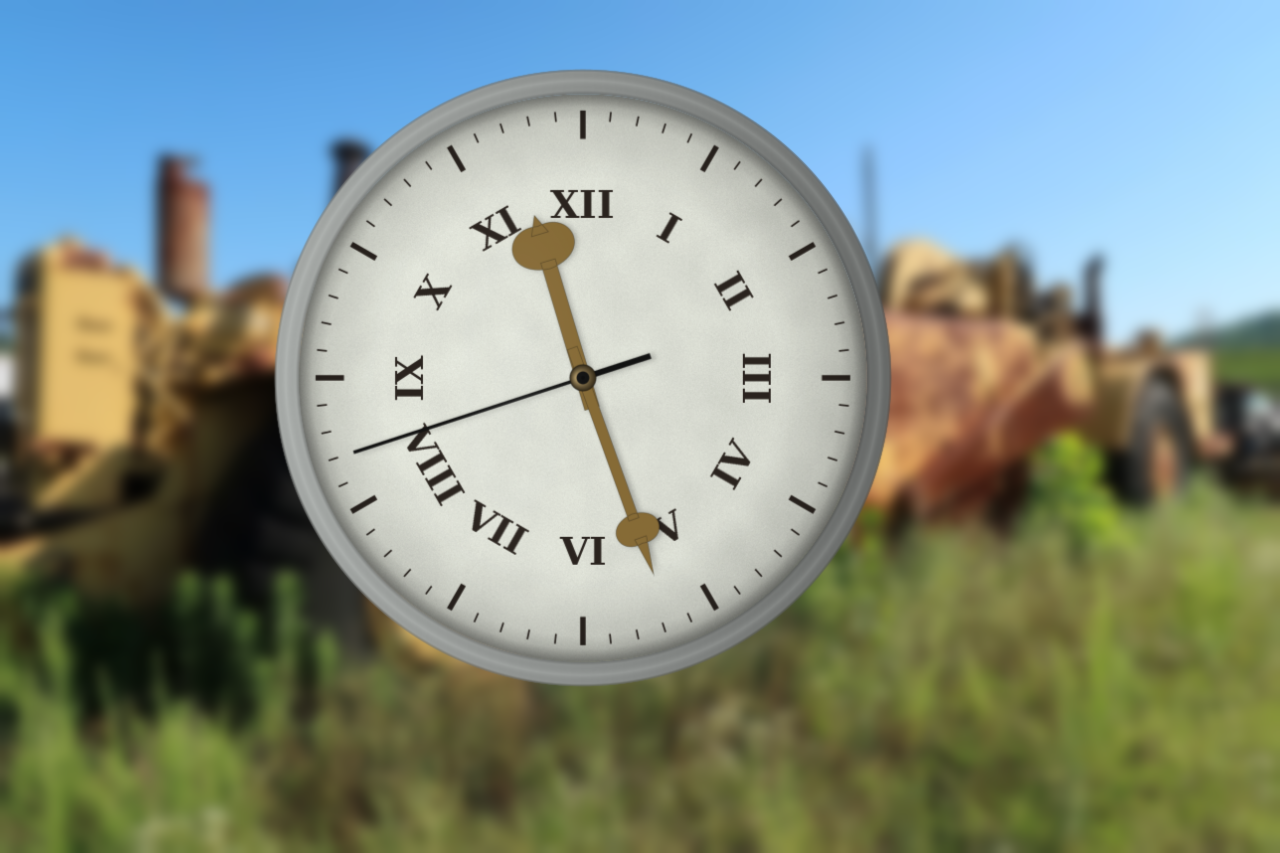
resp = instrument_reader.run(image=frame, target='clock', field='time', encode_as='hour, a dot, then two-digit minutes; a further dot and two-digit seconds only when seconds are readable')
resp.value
11.26.42
